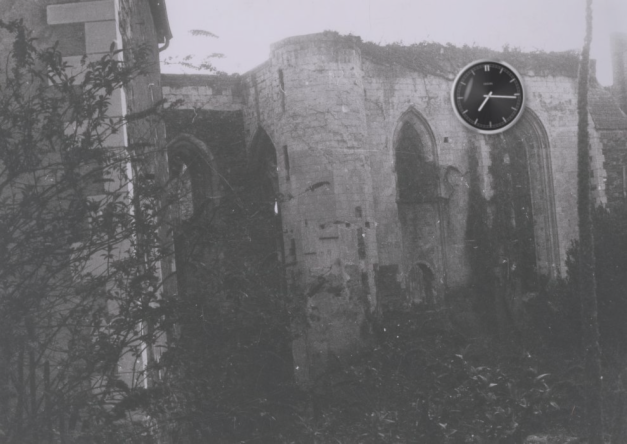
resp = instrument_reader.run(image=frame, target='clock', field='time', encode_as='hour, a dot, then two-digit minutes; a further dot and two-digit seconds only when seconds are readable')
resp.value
7.16
